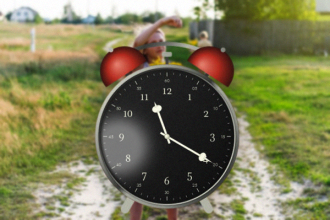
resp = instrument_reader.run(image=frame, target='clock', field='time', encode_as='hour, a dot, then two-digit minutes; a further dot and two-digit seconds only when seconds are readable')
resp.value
11.20
